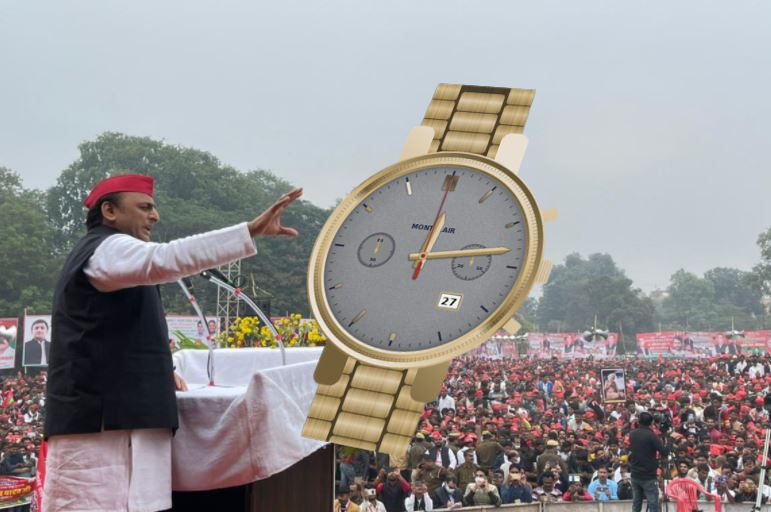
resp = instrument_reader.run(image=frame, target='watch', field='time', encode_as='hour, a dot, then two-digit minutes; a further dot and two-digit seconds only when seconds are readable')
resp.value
12.13
